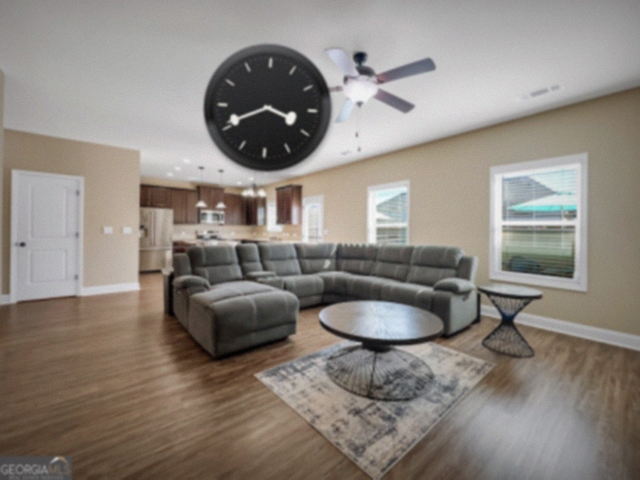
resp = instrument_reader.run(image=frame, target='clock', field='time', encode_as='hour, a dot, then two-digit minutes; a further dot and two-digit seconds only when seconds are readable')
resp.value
3.41
